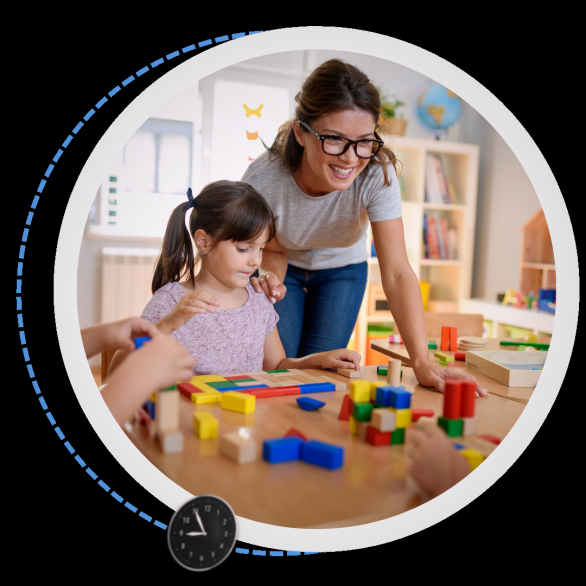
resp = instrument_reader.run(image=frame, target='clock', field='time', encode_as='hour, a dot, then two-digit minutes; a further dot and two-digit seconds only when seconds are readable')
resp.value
8.55
